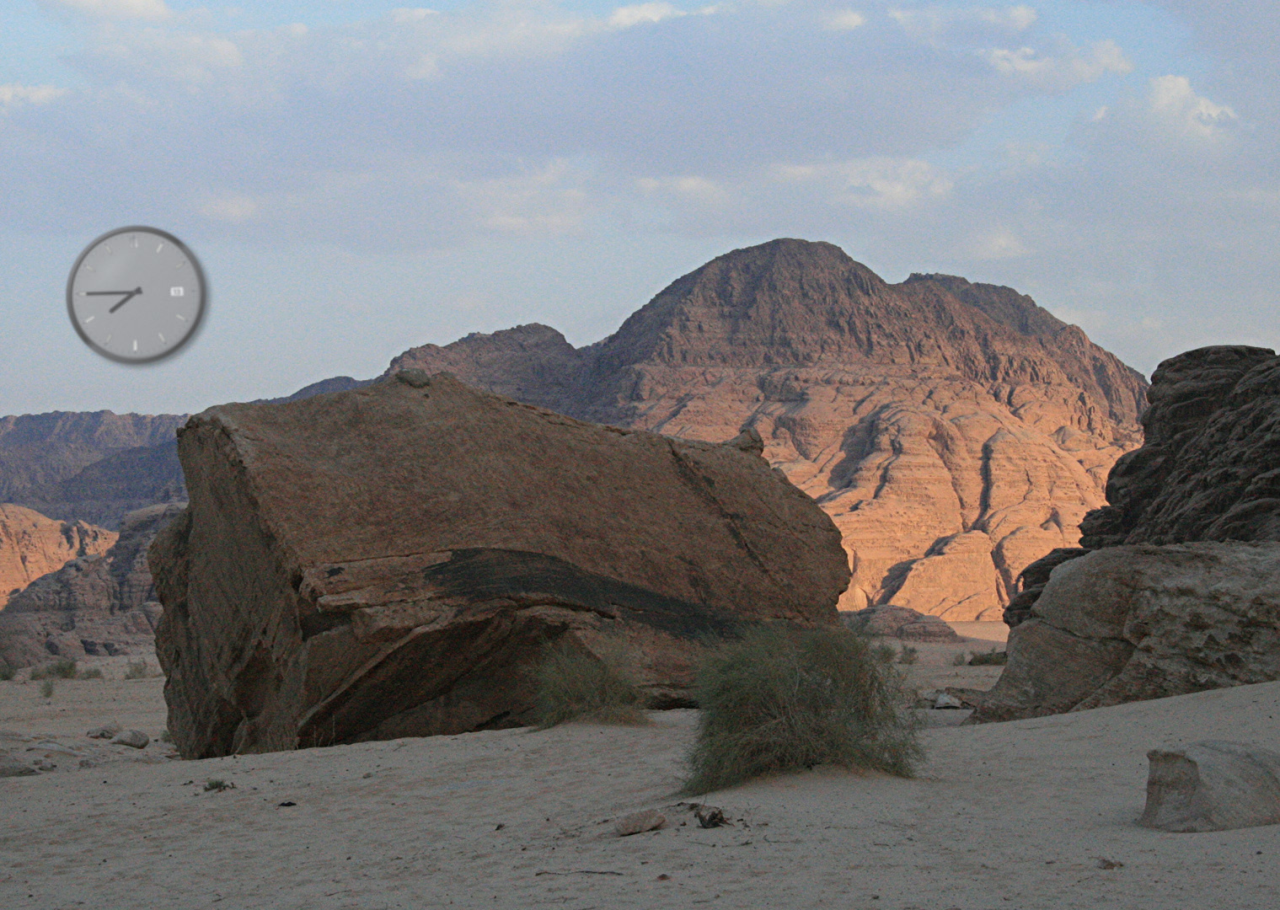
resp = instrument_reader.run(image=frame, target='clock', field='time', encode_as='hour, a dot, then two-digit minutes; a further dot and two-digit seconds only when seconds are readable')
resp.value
7.45
